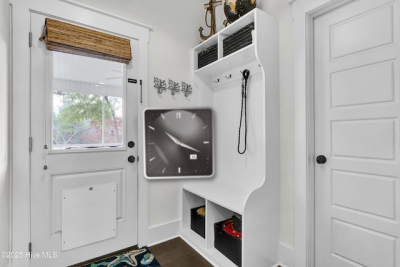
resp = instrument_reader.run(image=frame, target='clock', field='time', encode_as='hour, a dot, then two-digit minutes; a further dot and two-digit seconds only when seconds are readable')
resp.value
10.19
